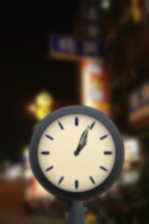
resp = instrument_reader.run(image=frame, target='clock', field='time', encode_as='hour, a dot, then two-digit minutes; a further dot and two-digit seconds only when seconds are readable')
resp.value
1.04
